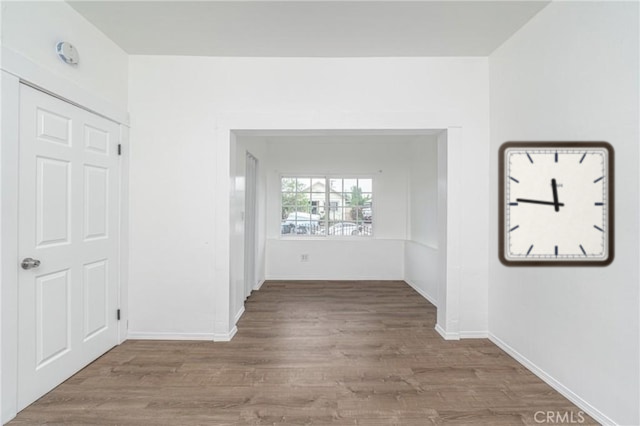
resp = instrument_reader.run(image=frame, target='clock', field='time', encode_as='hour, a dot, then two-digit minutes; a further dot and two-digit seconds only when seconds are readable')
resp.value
11.46
